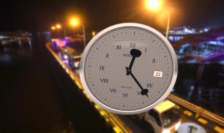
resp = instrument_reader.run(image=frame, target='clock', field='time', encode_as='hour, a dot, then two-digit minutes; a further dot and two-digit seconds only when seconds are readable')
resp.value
12.23
